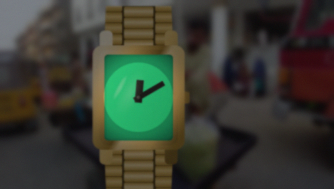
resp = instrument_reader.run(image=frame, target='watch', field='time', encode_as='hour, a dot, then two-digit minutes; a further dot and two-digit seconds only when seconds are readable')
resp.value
12.10
